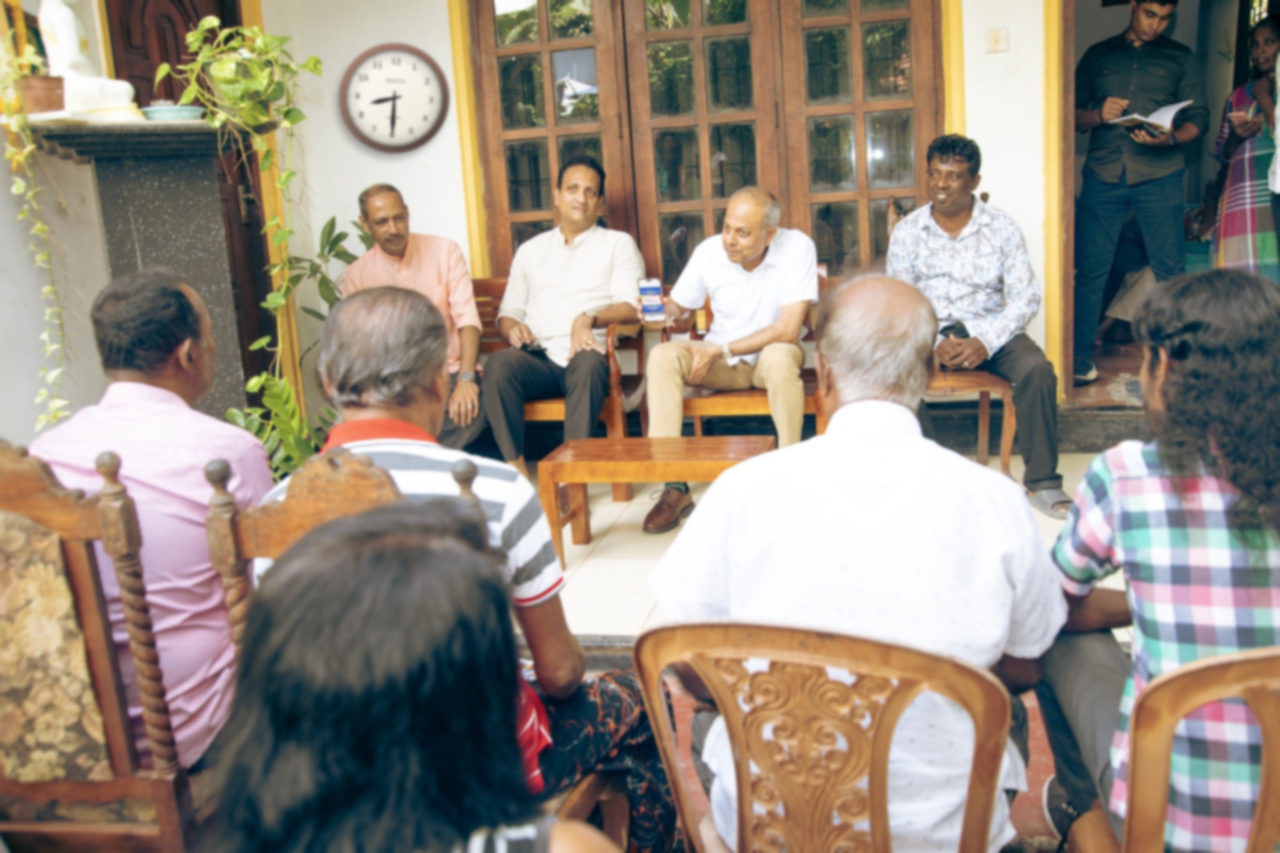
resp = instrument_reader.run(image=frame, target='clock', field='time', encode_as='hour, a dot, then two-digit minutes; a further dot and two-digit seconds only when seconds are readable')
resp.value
8.30
